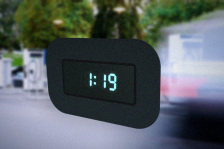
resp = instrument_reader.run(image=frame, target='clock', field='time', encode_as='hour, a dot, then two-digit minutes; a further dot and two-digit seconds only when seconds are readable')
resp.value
1.19
